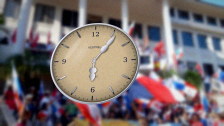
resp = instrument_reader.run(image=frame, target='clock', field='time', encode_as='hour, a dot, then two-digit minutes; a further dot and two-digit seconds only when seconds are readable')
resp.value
6.06
